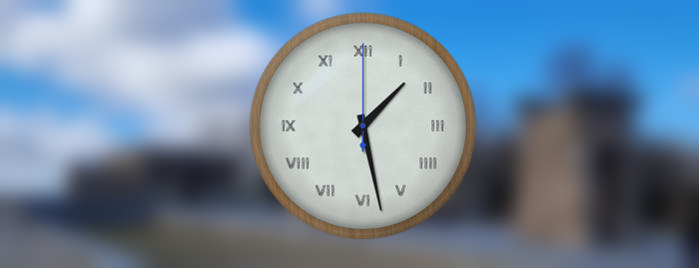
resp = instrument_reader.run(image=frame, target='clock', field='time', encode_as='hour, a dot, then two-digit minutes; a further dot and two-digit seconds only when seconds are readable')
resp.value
1.28.00
